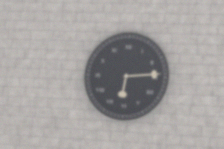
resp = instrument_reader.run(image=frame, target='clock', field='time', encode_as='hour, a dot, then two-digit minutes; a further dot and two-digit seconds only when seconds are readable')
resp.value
6.14
